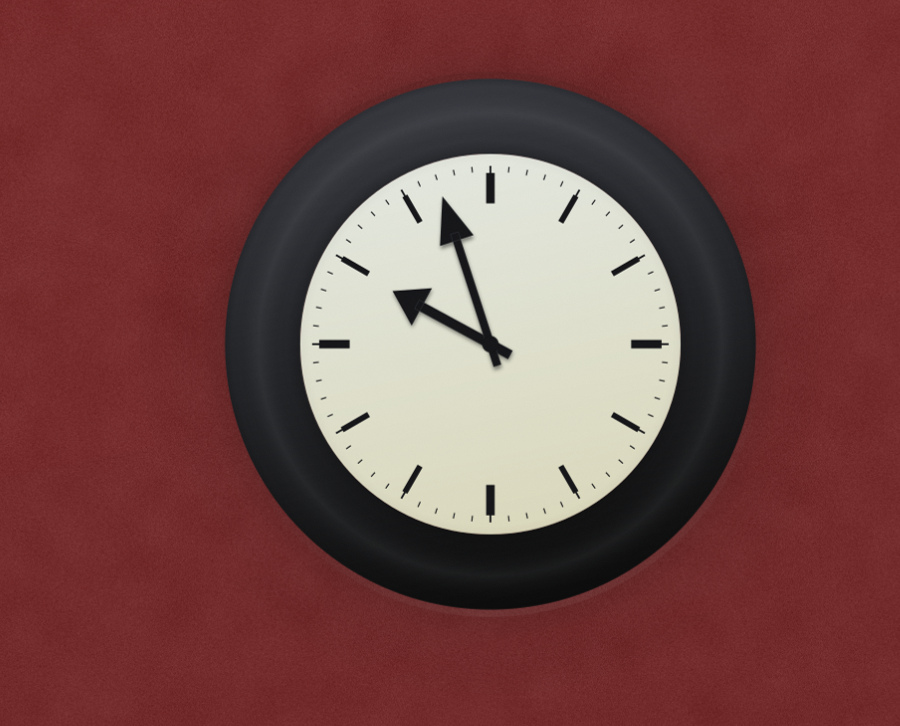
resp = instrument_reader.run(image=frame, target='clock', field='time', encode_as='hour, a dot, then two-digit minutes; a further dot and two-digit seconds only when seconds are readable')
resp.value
9.57
